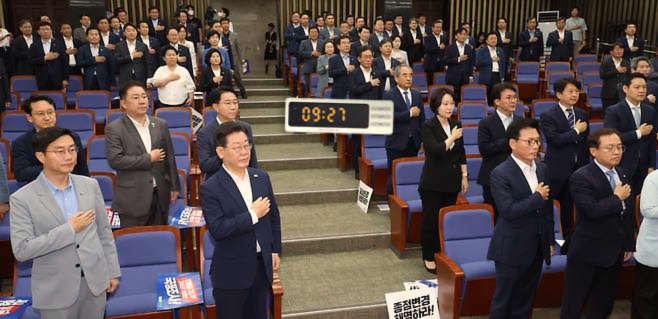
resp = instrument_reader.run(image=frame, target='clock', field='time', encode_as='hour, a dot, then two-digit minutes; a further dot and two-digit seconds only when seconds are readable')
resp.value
9.27
